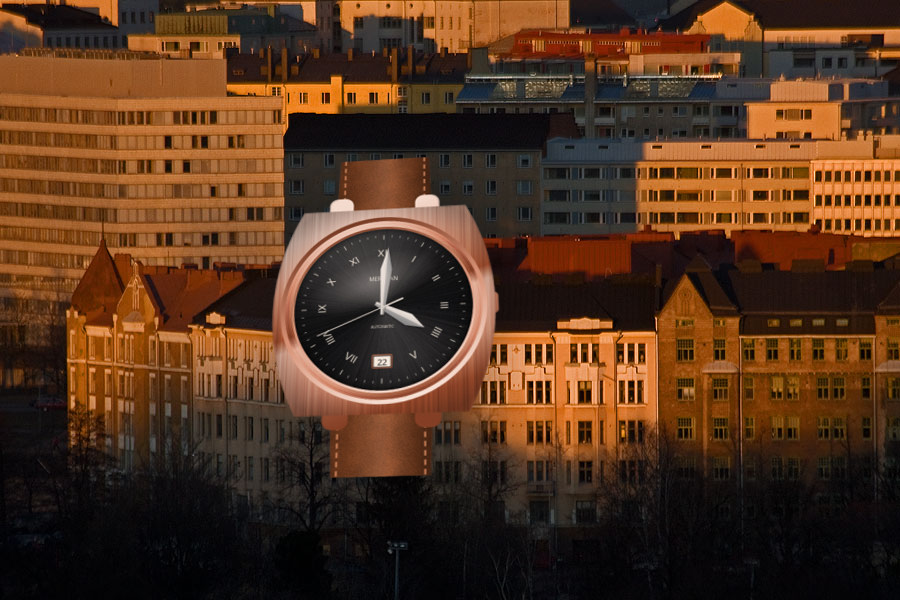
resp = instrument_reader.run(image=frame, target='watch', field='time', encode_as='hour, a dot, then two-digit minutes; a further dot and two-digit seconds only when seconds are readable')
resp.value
4.00.41
